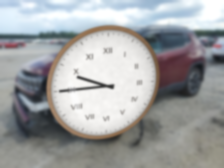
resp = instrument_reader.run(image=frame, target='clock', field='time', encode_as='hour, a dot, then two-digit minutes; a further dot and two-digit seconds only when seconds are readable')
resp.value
9.45
